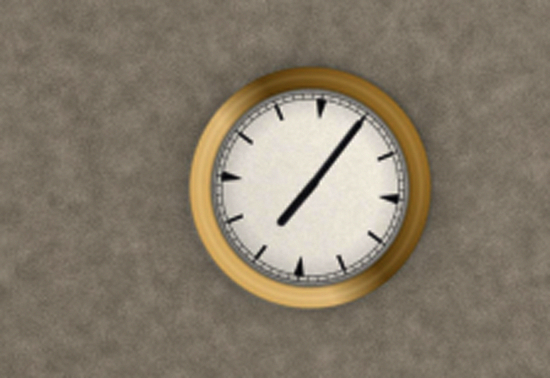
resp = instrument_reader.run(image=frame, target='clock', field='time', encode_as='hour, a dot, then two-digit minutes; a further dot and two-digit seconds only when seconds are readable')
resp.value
7.05
